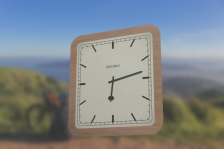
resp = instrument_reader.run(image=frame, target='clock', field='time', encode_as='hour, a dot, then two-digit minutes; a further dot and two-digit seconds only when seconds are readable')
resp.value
6.13
